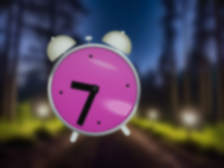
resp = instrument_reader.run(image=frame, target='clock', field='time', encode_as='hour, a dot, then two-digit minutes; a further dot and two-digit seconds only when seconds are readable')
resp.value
9.35
